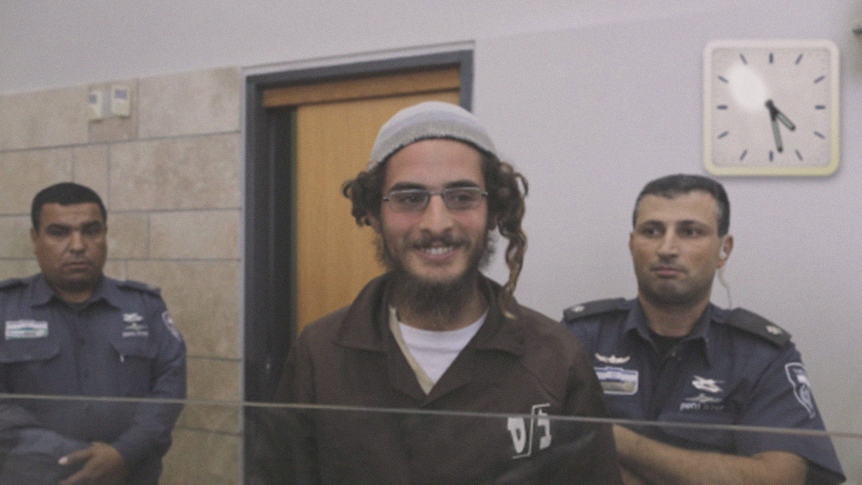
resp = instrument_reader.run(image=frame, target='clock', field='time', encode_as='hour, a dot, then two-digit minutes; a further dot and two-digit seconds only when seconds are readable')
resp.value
4.28
